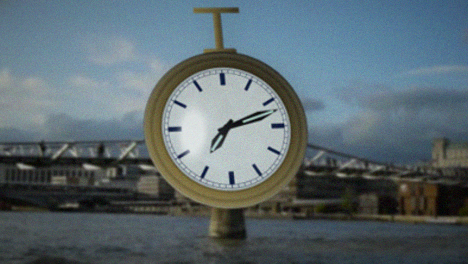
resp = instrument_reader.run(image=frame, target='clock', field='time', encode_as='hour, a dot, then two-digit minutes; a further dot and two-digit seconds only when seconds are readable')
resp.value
7.12
